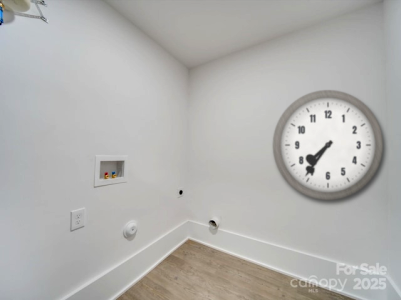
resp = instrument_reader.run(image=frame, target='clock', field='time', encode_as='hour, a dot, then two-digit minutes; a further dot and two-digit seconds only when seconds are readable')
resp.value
7.36
